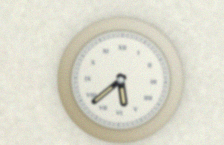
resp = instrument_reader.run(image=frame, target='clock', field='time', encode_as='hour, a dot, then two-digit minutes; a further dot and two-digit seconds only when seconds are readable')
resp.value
5.38
